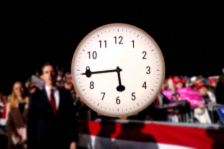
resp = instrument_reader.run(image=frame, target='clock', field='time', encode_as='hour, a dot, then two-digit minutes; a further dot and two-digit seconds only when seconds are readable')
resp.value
5.44
